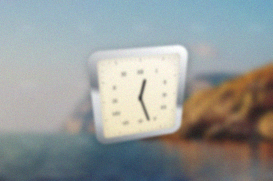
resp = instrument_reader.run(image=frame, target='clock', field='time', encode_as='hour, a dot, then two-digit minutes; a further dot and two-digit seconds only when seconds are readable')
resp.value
12.27
